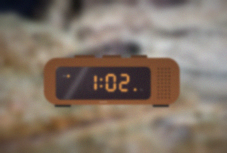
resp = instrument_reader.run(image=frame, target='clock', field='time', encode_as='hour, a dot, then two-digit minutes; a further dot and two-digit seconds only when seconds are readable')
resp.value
1.02
